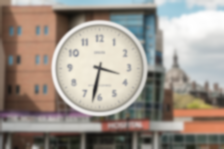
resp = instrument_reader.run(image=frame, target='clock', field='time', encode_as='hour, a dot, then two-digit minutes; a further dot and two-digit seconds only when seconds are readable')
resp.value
3.32
